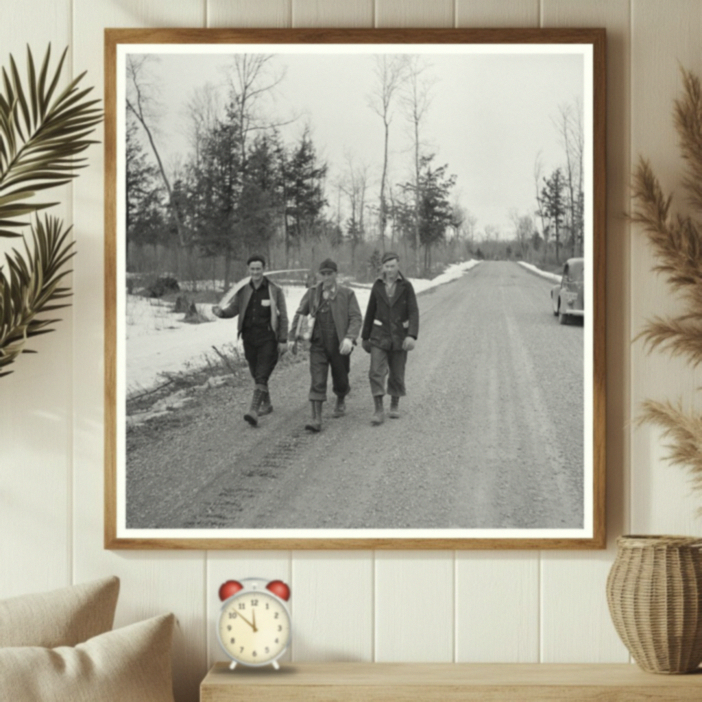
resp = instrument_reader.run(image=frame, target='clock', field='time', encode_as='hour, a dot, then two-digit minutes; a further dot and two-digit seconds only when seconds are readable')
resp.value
11.52
